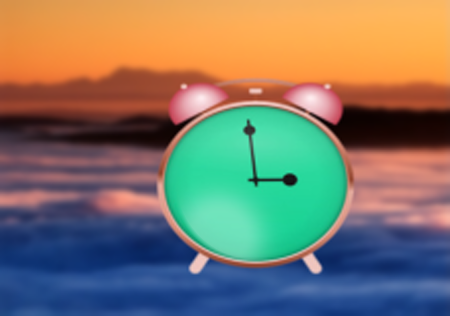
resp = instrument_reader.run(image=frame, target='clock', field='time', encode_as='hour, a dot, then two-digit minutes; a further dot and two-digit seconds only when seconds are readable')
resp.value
2.59
